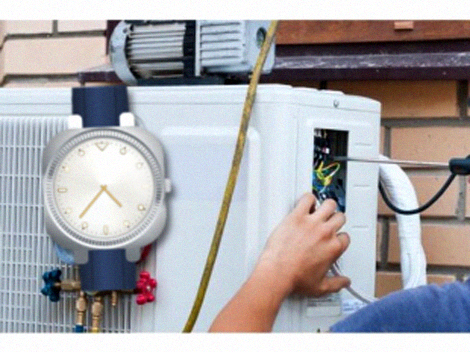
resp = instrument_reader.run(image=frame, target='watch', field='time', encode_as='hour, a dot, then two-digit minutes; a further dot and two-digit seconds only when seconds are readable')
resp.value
4.37
